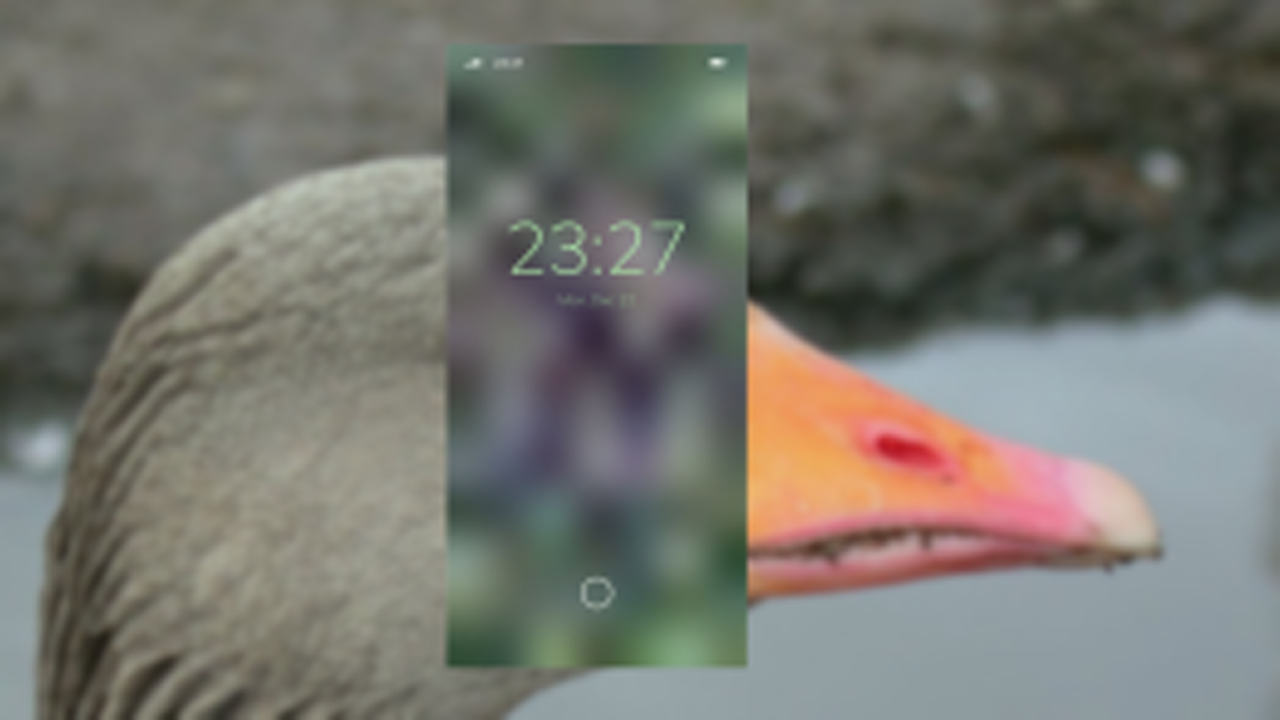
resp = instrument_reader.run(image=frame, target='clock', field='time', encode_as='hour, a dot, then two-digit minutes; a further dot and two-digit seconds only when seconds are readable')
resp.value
23.27
